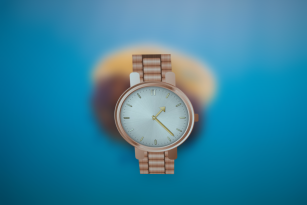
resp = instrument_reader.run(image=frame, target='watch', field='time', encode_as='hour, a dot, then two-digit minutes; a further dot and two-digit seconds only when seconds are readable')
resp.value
1.23
